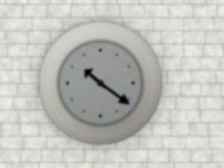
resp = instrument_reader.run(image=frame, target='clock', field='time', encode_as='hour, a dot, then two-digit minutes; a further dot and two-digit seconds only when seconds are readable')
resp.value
10.21
